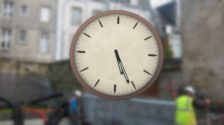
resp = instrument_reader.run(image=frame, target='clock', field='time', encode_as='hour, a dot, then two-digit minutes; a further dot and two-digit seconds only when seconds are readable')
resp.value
5.26
